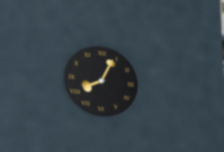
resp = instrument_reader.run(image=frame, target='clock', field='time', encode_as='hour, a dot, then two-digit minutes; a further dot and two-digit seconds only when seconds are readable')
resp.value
8.04
